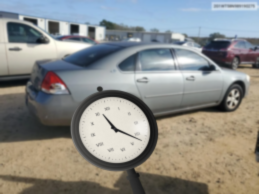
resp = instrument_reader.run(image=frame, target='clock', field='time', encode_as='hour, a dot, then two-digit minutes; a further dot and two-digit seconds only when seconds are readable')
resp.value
11.22
